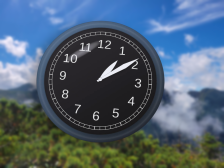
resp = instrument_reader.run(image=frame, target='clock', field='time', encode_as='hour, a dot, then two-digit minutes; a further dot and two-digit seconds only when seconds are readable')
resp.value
1.09
